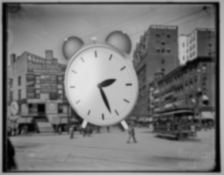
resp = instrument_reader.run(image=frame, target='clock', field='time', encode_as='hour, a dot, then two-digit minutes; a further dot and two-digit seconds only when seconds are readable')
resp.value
2.27
